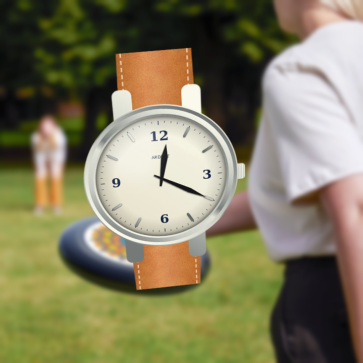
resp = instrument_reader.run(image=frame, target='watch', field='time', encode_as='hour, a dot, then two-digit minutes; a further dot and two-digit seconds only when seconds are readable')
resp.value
12.20
